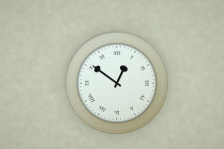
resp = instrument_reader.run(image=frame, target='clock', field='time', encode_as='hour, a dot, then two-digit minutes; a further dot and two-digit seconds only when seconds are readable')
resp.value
12.51
